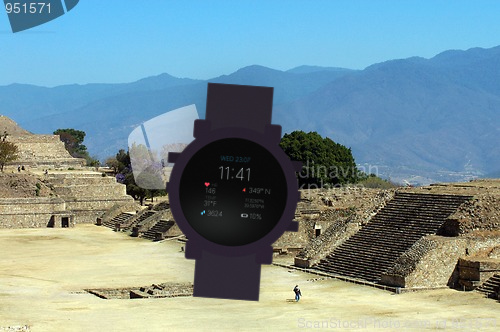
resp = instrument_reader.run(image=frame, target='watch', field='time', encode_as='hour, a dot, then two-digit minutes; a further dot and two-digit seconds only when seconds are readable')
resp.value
11.41
